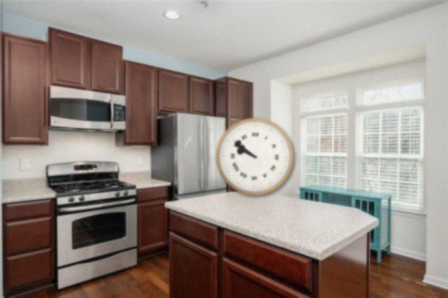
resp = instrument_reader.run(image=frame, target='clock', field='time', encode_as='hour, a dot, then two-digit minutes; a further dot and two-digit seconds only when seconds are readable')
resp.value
9.51
